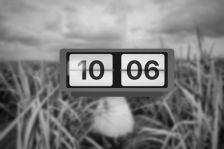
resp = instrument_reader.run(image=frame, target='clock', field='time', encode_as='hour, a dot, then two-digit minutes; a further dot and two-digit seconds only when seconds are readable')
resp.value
10.06
